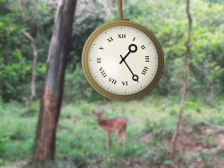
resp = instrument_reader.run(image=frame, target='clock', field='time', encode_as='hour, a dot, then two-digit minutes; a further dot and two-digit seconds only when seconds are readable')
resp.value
1.25
